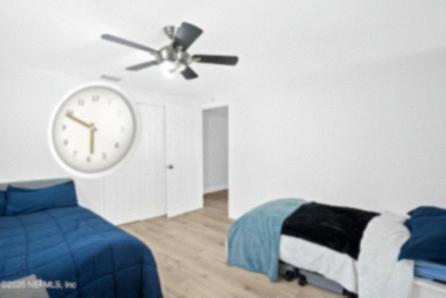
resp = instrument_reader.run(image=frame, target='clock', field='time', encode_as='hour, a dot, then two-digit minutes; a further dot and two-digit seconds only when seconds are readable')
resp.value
5.49
